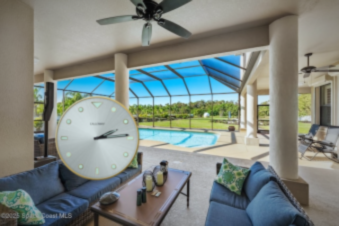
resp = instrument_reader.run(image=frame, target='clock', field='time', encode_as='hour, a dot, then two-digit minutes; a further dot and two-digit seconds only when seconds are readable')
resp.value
2.14
